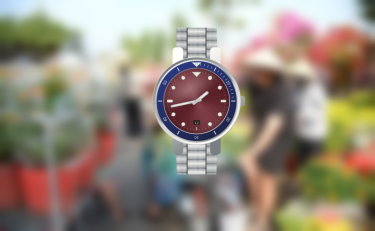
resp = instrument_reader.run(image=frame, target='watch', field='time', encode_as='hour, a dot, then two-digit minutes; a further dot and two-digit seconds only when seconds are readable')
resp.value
1.43
